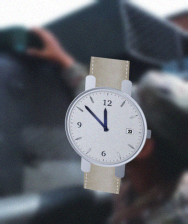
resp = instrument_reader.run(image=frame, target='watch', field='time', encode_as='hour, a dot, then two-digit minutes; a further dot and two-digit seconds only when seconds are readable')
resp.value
11.52
